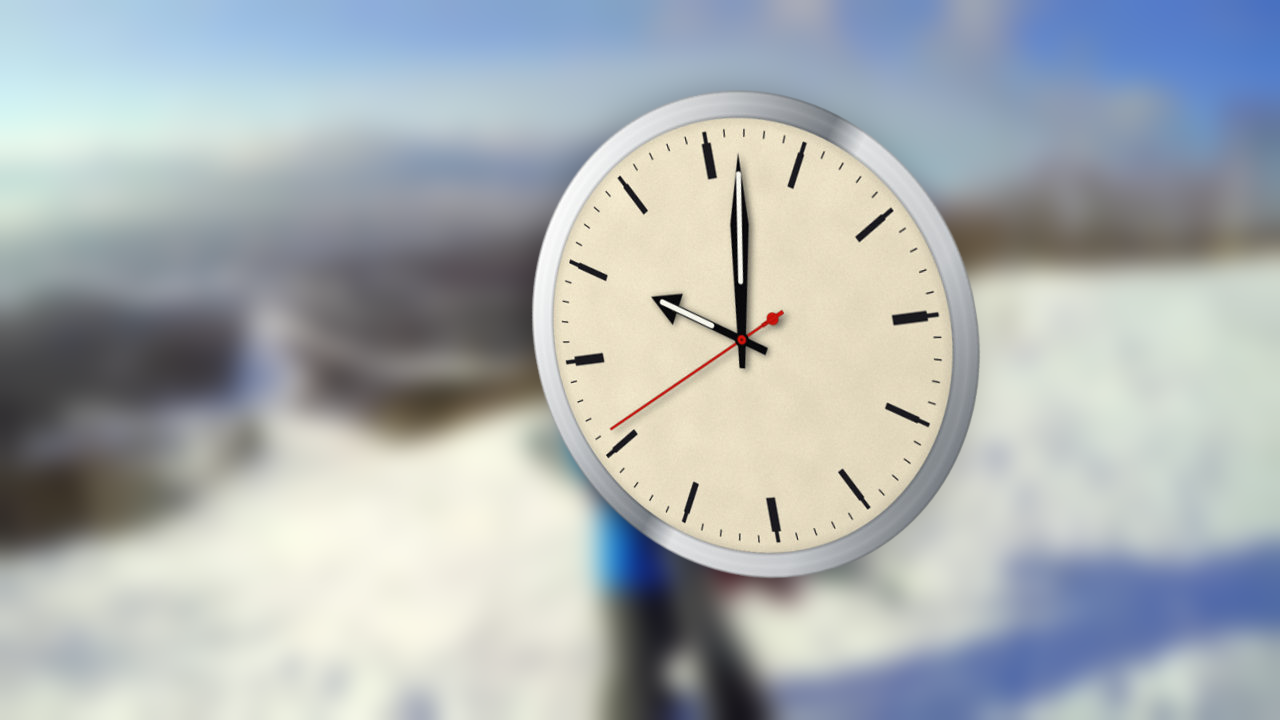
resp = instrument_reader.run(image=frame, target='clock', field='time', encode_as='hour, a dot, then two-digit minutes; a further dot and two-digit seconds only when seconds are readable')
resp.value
10.01.41
